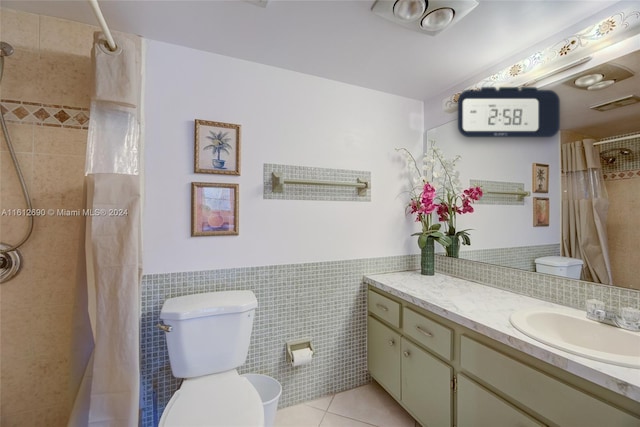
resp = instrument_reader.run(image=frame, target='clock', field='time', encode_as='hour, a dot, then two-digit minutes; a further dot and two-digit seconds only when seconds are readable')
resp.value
2.58
